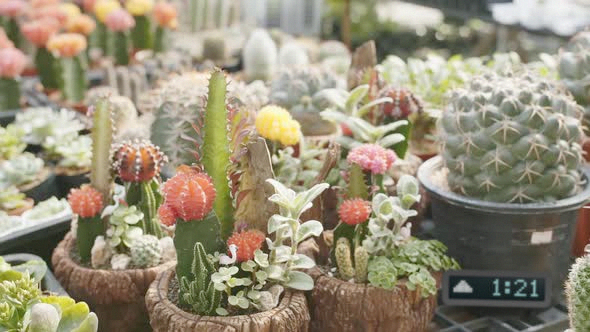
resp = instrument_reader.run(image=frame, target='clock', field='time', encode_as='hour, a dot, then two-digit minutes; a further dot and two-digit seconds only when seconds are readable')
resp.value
1.21
